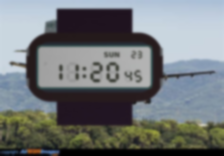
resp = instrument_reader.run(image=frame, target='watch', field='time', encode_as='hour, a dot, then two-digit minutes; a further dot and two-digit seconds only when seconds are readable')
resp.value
11.20.45
